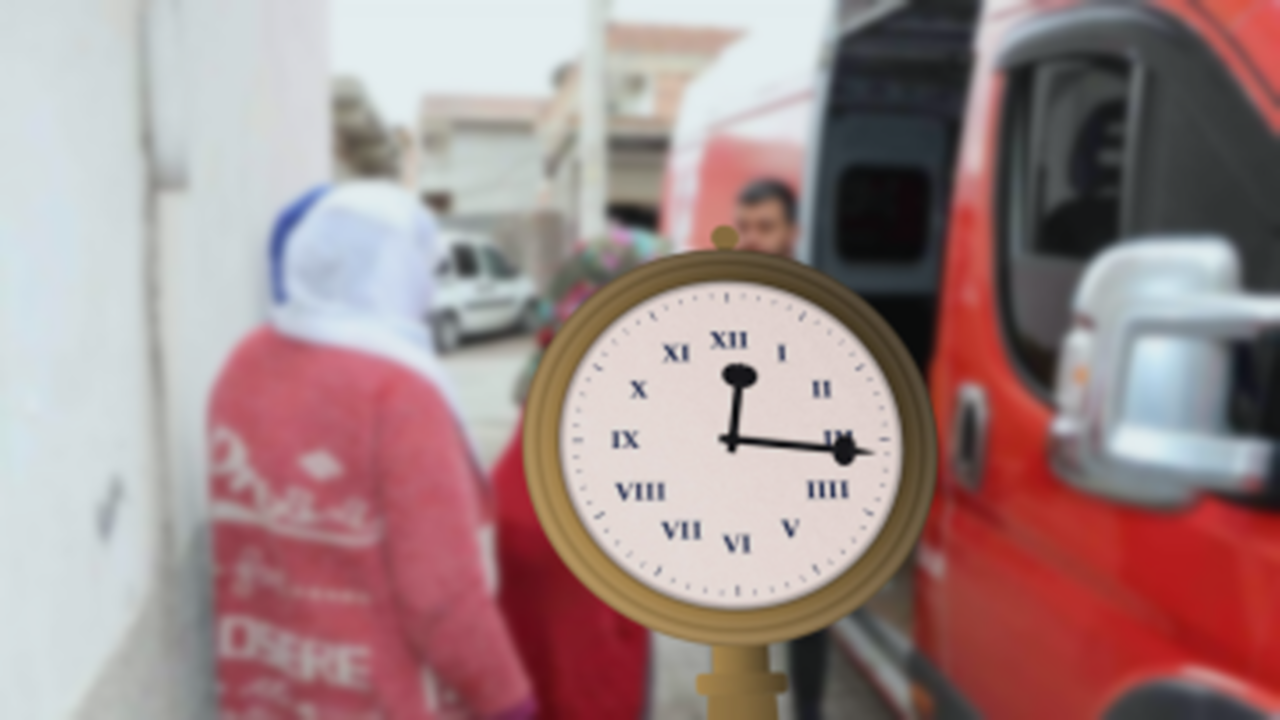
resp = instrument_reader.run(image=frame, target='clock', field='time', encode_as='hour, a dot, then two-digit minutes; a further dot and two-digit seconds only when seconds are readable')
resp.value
12.16
